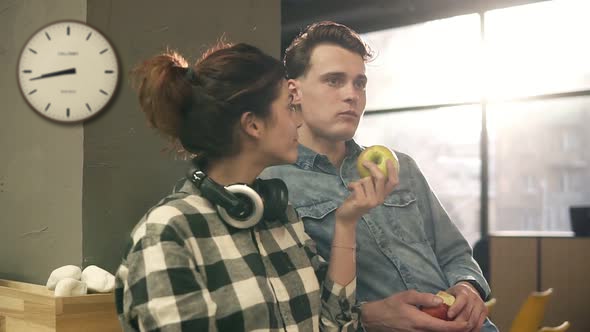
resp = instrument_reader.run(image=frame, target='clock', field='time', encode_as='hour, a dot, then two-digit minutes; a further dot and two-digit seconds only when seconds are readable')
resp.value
8.43
